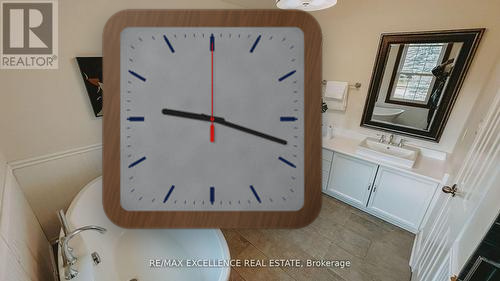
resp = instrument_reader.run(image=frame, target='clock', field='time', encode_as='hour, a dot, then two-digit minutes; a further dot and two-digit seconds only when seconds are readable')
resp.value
9.18.00
